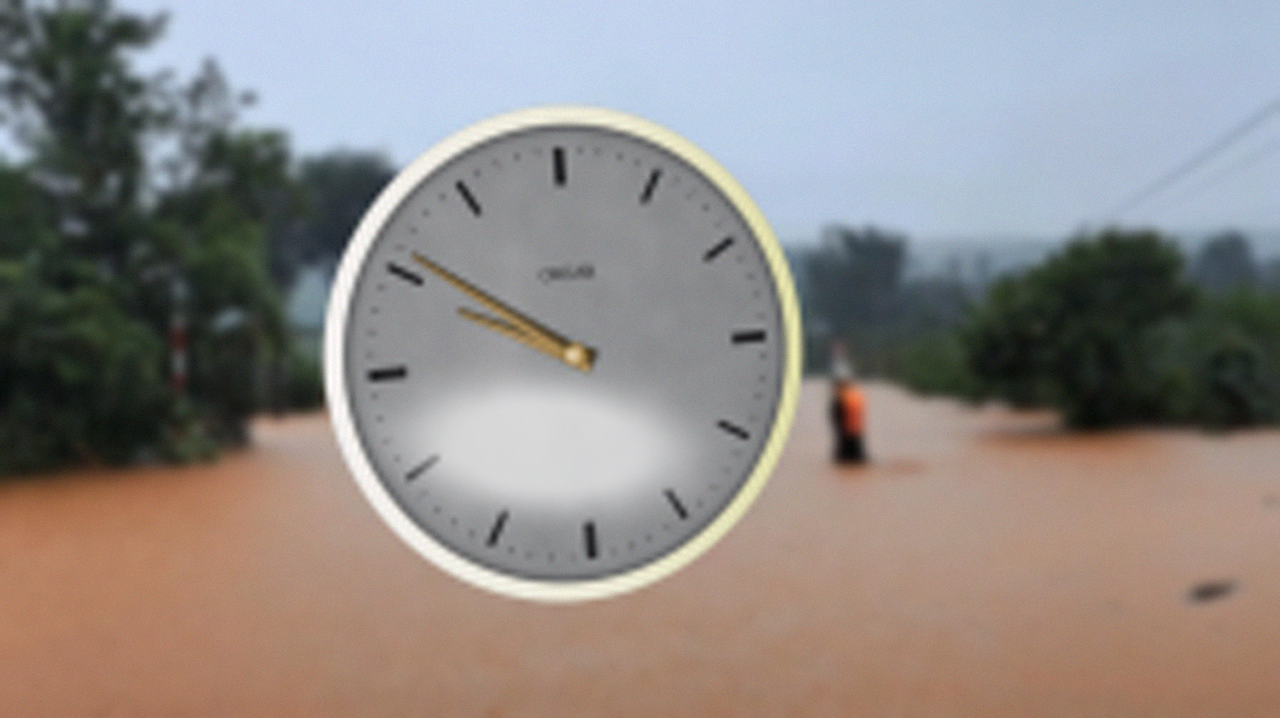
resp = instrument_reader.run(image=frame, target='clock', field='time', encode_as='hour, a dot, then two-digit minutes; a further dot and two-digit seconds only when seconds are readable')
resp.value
9.51
